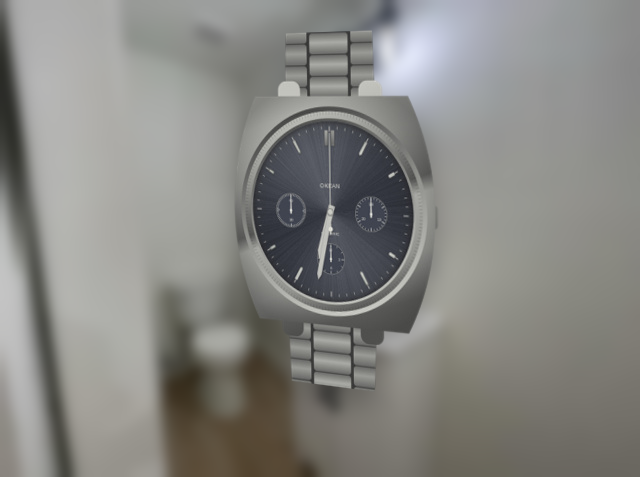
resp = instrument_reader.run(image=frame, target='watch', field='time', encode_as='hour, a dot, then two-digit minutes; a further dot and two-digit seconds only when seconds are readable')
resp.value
6.32
